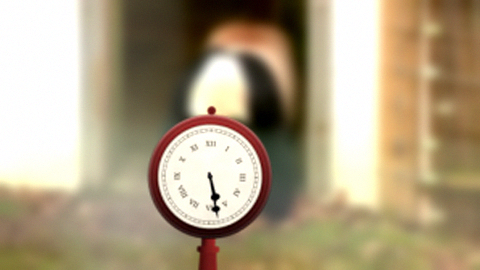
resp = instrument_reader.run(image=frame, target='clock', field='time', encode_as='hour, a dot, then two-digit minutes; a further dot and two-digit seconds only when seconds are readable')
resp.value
5.28
